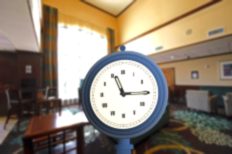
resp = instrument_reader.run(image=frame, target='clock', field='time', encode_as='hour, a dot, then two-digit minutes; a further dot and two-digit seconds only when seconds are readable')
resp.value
11.15
